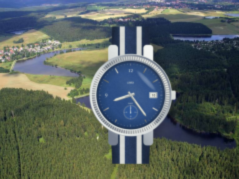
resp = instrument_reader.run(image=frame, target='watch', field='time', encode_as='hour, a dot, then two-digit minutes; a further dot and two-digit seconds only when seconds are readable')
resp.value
8.24
